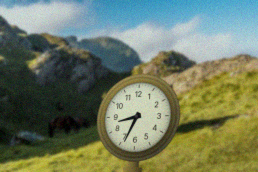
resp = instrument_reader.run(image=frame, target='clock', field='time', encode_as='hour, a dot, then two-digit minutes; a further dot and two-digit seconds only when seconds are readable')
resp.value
8.34
